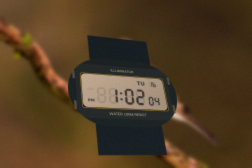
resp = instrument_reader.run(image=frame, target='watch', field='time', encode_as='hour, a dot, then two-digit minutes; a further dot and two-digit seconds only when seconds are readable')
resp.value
1.02.04
